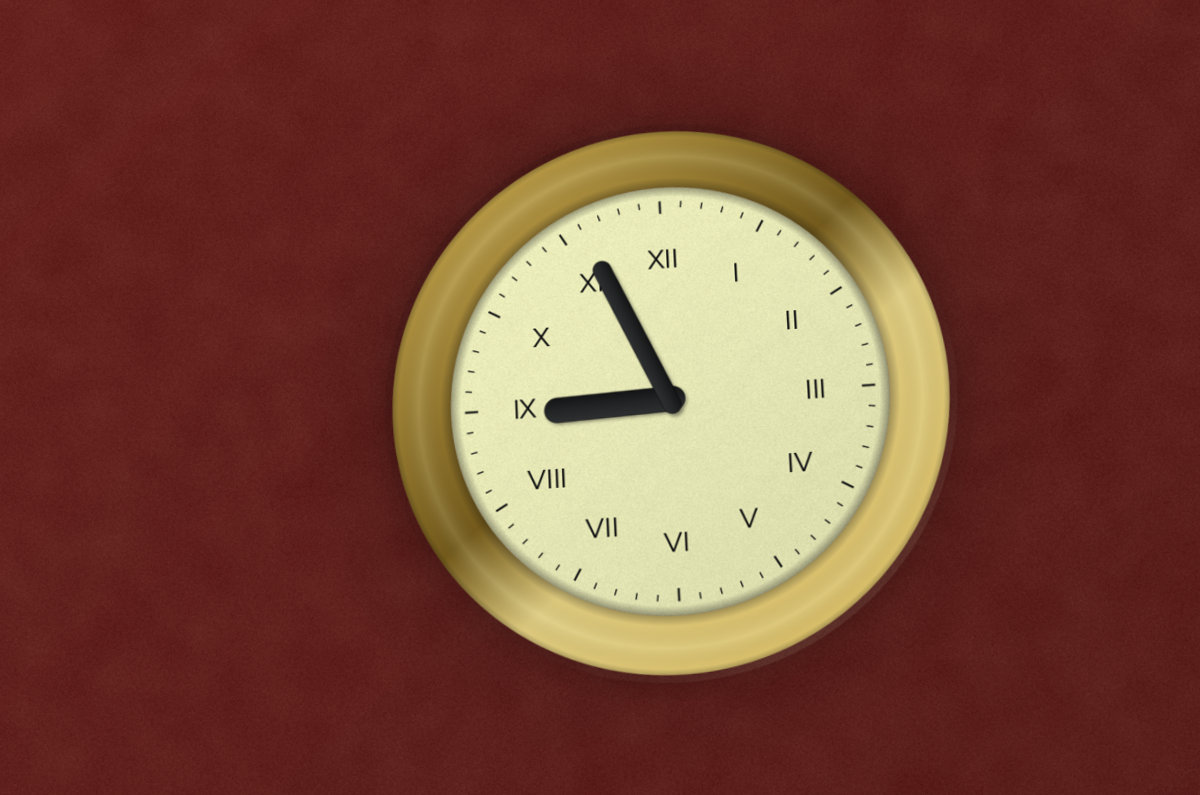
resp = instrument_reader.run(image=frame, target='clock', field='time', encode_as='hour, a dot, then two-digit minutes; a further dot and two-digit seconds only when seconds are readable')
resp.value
8.56
